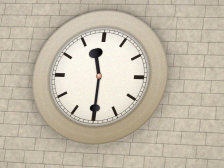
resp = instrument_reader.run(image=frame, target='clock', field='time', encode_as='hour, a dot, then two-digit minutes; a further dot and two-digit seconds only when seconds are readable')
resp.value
11.30
